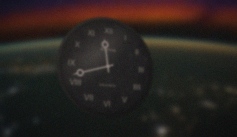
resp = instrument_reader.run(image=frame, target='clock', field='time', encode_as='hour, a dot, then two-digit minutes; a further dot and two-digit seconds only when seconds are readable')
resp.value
11.42
